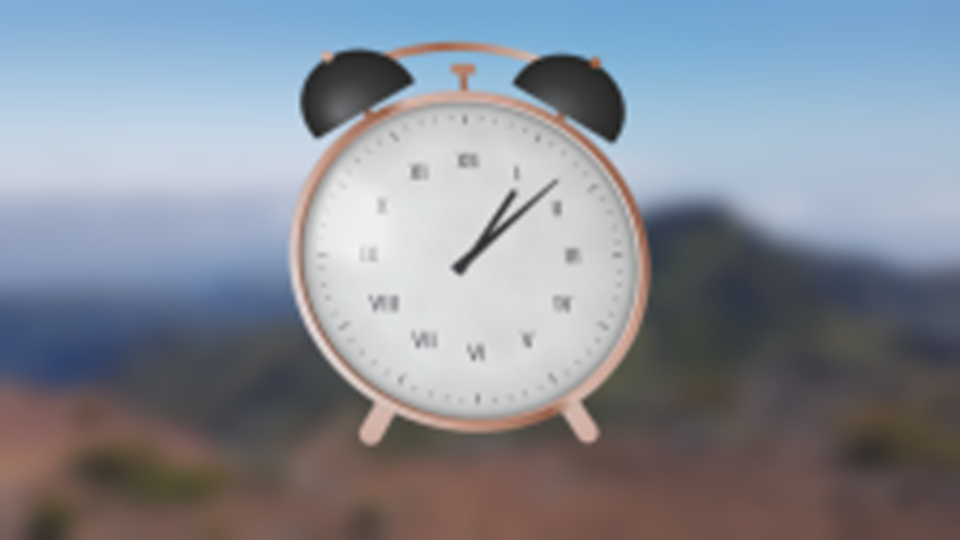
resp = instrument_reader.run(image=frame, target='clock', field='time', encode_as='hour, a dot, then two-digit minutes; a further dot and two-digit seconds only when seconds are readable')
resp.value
1.08
